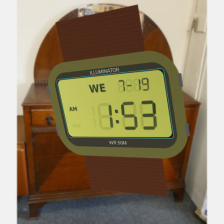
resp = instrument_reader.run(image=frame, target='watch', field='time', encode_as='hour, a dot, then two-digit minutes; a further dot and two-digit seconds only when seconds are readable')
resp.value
1.53
